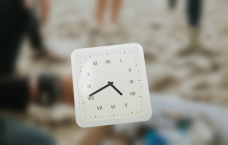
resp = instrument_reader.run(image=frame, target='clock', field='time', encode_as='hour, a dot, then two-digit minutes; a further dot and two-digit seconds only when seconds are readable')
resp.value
4.41
